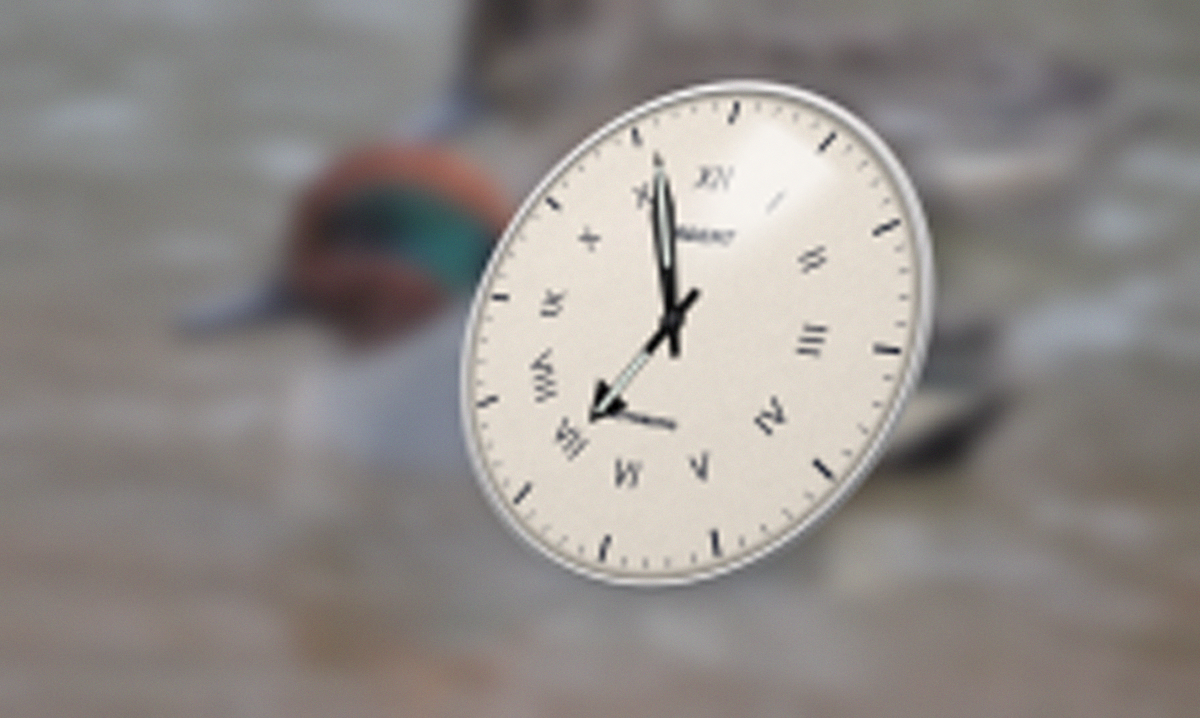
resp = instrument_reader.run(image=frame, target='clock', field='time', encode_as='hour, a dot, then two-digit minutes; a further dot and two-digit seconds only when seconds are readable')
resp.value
6.56
